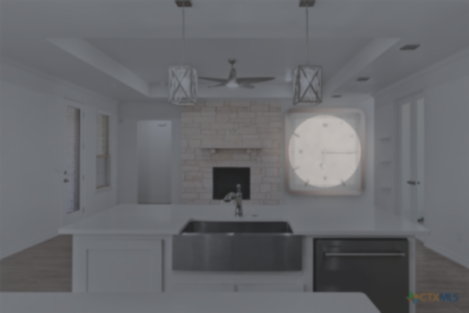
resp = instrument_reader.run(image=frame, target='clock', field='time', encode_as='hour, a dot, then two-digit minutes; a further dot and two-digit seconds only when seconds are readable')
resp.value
6.15
